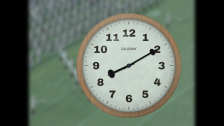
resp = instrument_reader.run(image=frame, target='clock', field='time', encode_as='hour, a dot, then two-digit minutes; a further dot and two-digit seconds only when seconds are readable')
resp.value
8.10
